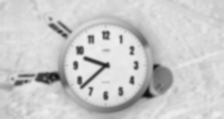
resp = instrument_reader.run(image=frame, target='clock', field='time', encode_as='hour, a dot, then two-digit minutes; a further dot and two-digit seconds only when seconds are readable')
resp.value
9.38
